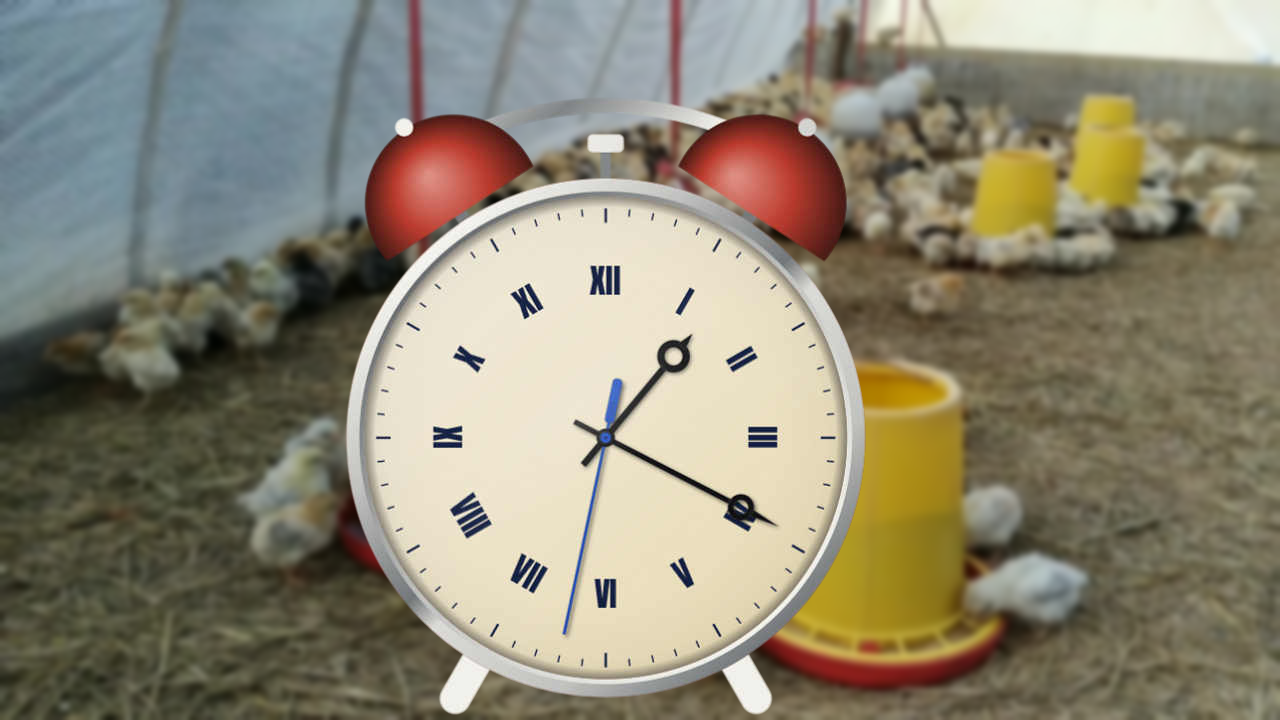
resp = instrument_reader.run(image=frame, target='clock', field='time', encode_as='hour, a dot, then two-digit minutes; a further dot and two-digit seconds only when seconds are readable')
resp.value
1.19.32
